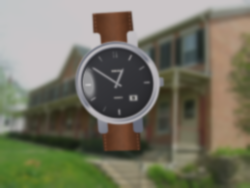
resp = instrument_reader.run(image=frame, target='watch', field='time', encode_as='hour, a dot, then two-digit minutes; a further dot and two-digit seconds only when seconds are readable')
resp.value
12.51
